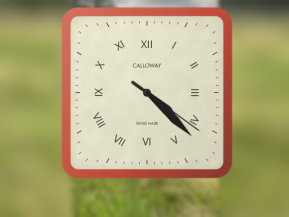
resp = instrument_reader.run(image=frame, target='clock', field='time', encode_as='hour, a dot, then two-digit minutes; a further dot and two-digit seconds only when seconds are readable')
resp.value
4.22.21
